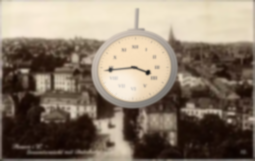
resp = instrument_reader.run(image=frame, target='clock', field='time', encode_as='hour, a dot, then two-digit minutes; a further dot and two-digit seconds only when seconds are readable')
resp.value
3.44
